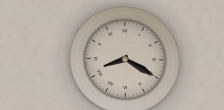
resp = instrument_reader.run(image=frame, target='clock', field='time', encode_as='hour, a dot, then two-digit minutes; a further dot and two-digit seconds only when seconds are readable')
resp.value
8.20
